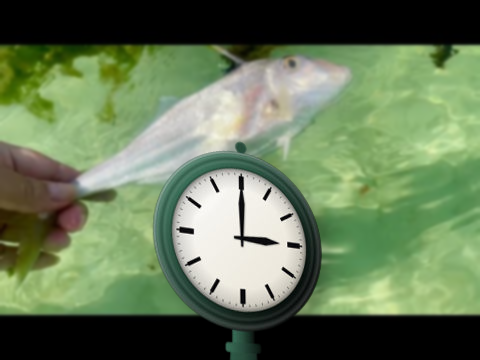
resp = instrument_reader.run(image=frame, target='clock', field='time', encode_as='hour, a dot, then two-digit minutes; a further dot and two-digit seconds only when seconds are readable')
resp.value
3.00
